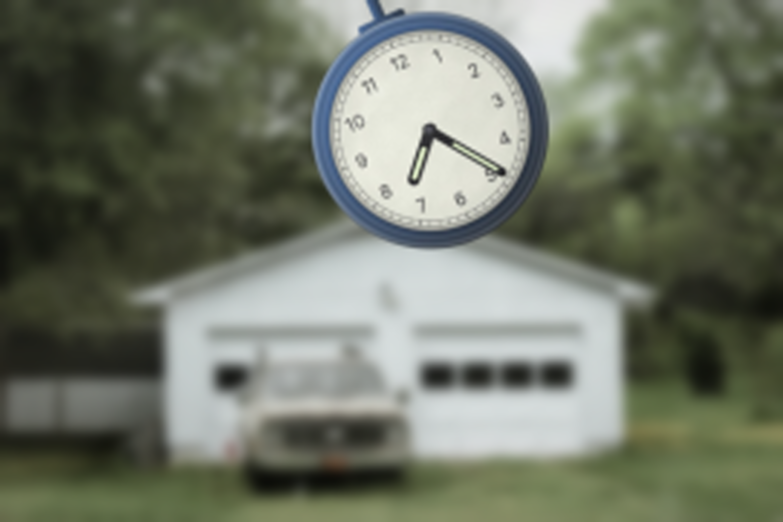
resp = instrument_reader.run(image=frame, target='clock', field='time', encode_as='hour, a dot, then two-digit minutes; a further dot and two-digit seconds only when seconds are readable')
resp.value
7.24
